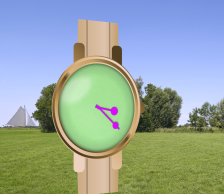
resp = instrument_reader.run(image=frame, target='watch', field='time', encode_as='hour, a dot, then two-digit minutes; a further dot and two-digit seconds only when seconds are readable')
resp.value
3.22
